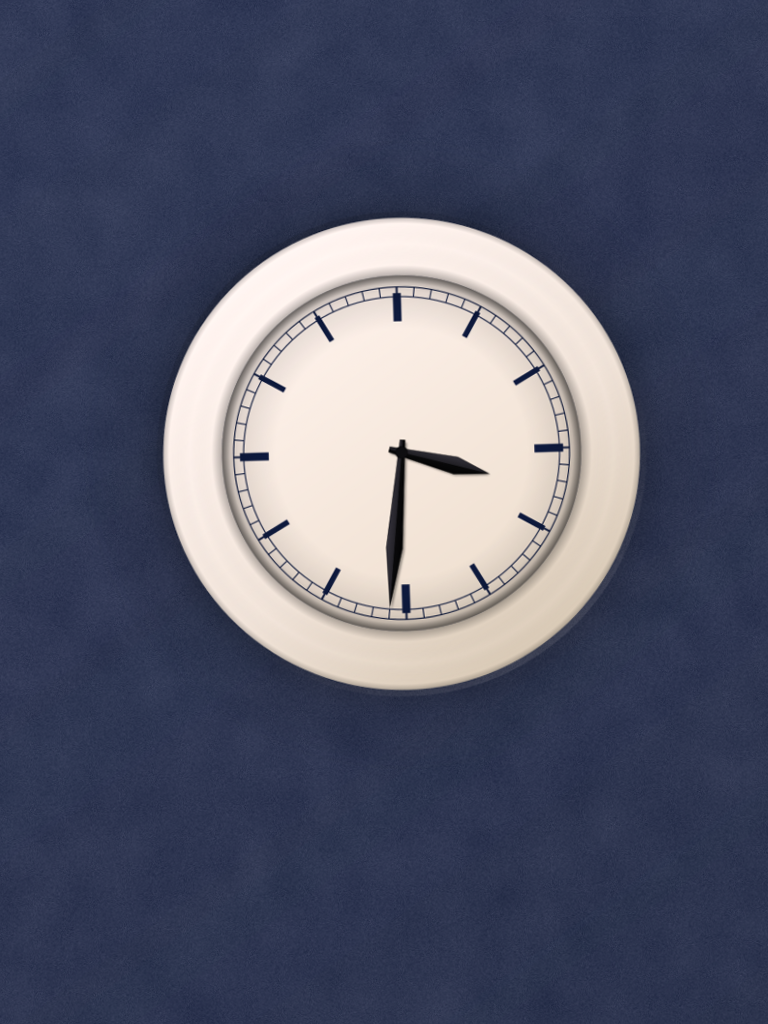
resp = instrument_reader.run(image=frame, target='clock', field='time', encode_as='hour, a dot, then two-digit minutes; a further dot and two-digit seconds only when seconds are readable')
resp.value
3.31
